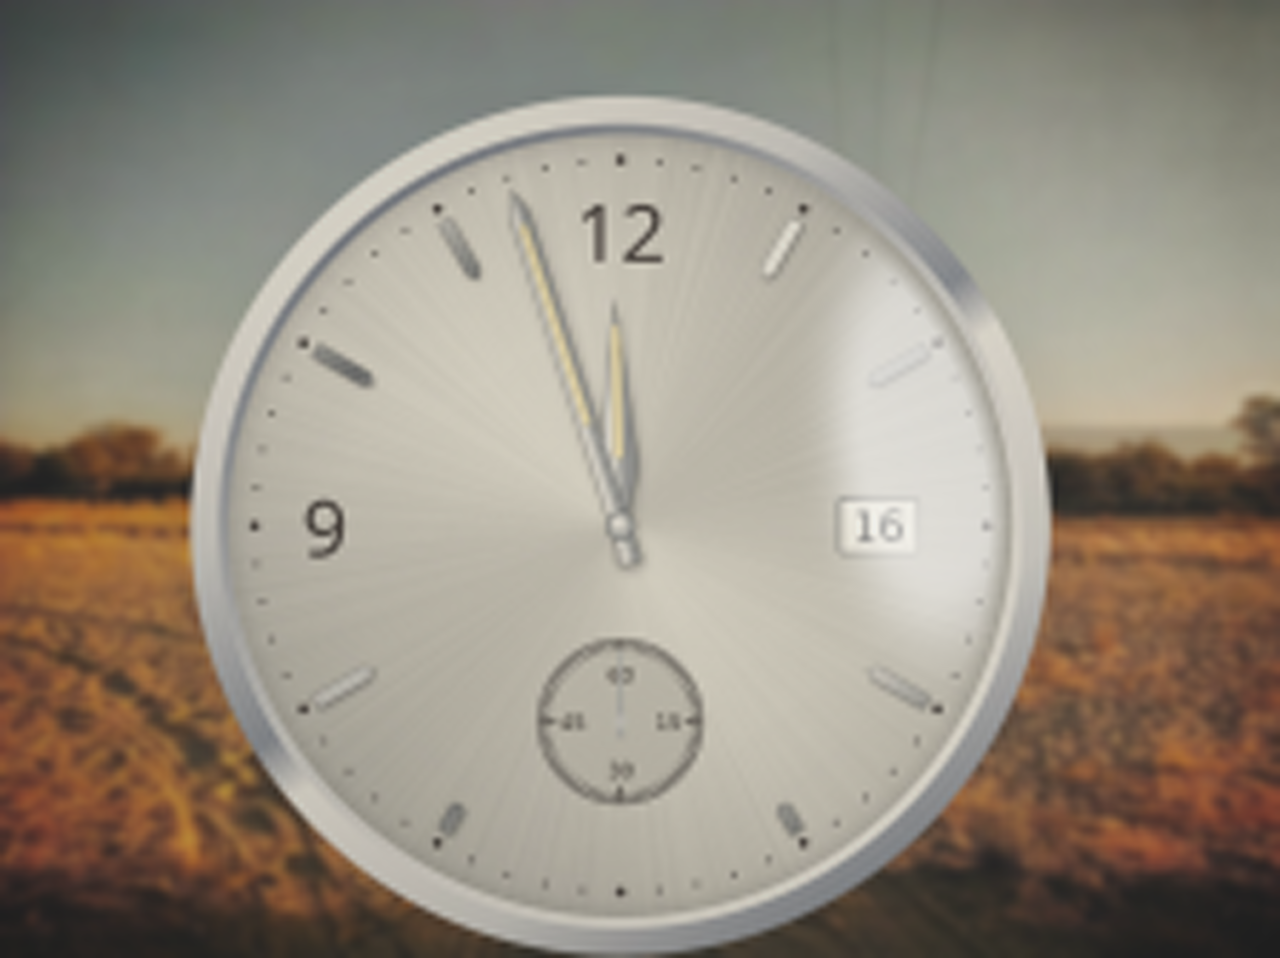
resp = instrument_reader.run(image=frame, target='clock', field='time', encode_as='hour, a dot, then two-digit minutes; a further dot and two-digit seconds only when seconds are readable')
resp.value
11.57
